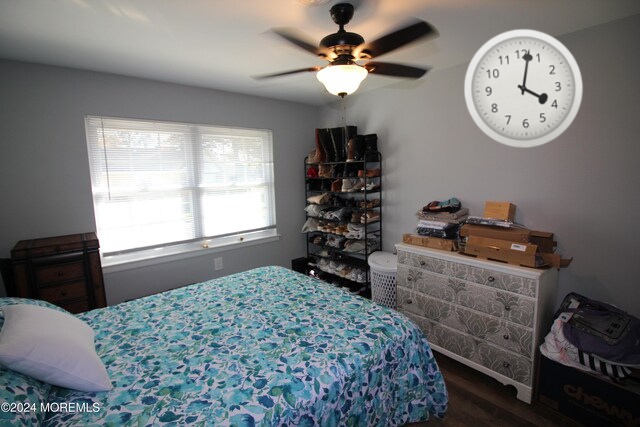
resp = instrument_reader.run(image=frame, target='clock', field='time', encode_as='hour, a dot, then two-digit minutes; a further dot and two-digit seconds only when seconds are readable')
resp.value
4.02
